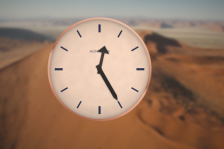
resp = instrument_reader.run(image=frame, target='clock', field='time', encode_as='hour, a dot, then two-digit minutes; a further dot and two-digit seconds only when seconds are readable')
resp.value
12.25
